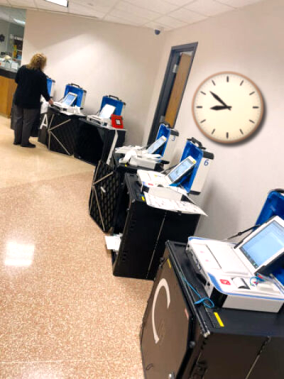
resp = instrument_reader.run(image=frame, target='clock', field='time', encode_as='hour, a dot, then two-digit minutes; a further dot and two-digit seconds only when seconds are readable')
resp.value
8.52
